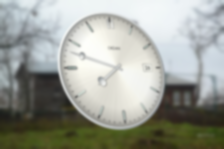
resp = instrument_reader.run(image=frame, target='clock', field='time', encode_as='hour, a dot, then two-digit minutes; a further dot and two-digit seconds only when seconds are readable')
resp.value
7.48
